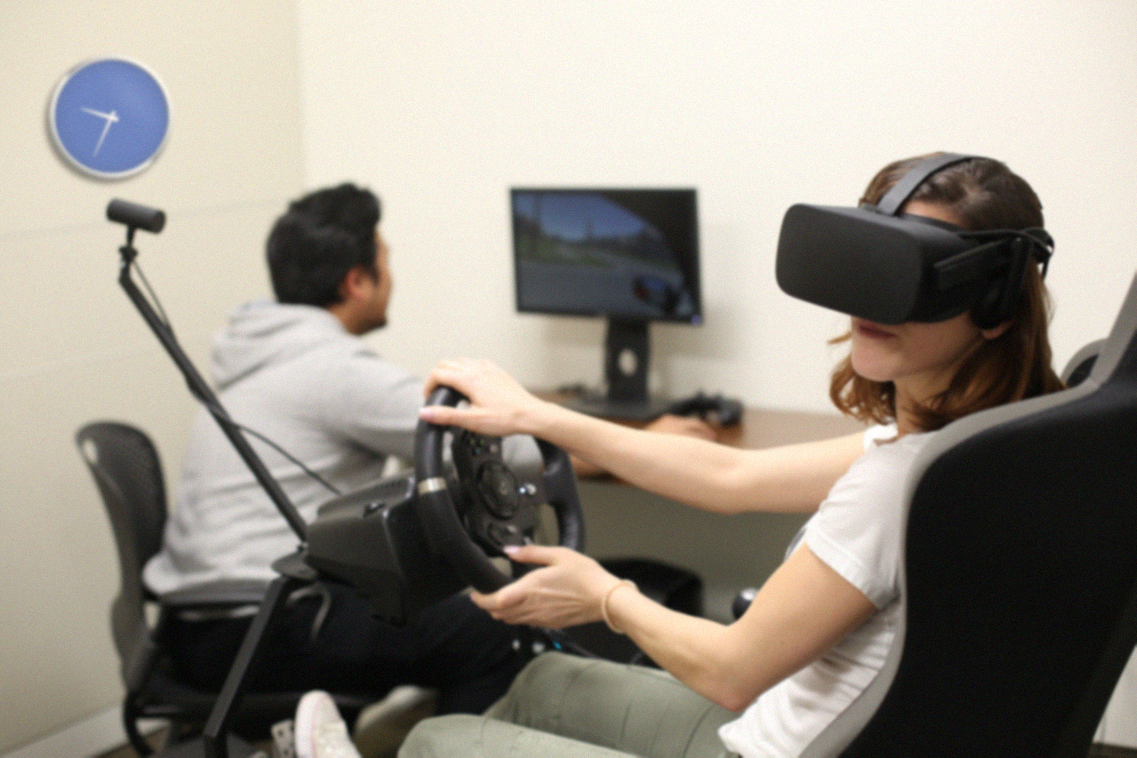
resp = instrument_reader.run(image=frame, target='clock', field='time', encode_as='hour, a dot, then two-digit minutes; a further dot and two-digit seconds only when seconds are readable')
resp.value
9.34
